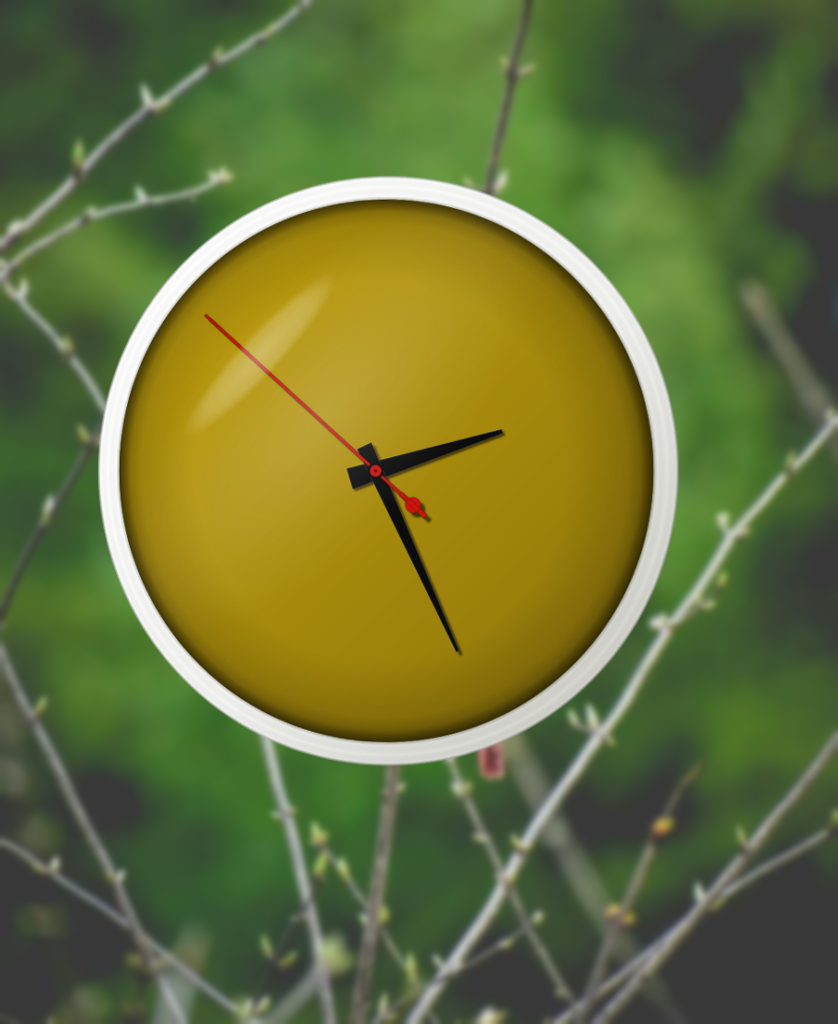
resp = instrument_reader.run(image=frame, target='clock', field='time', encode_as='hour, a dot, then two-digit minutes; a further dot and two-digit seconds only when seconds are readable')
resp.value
2.25.52
